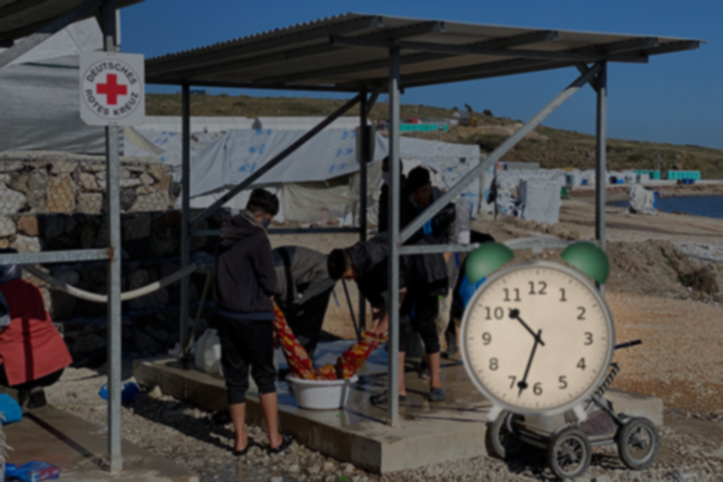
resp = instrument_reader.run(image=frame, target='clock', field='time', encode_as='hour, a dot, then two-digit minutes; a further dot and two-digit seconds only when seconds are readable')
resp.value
10.33
